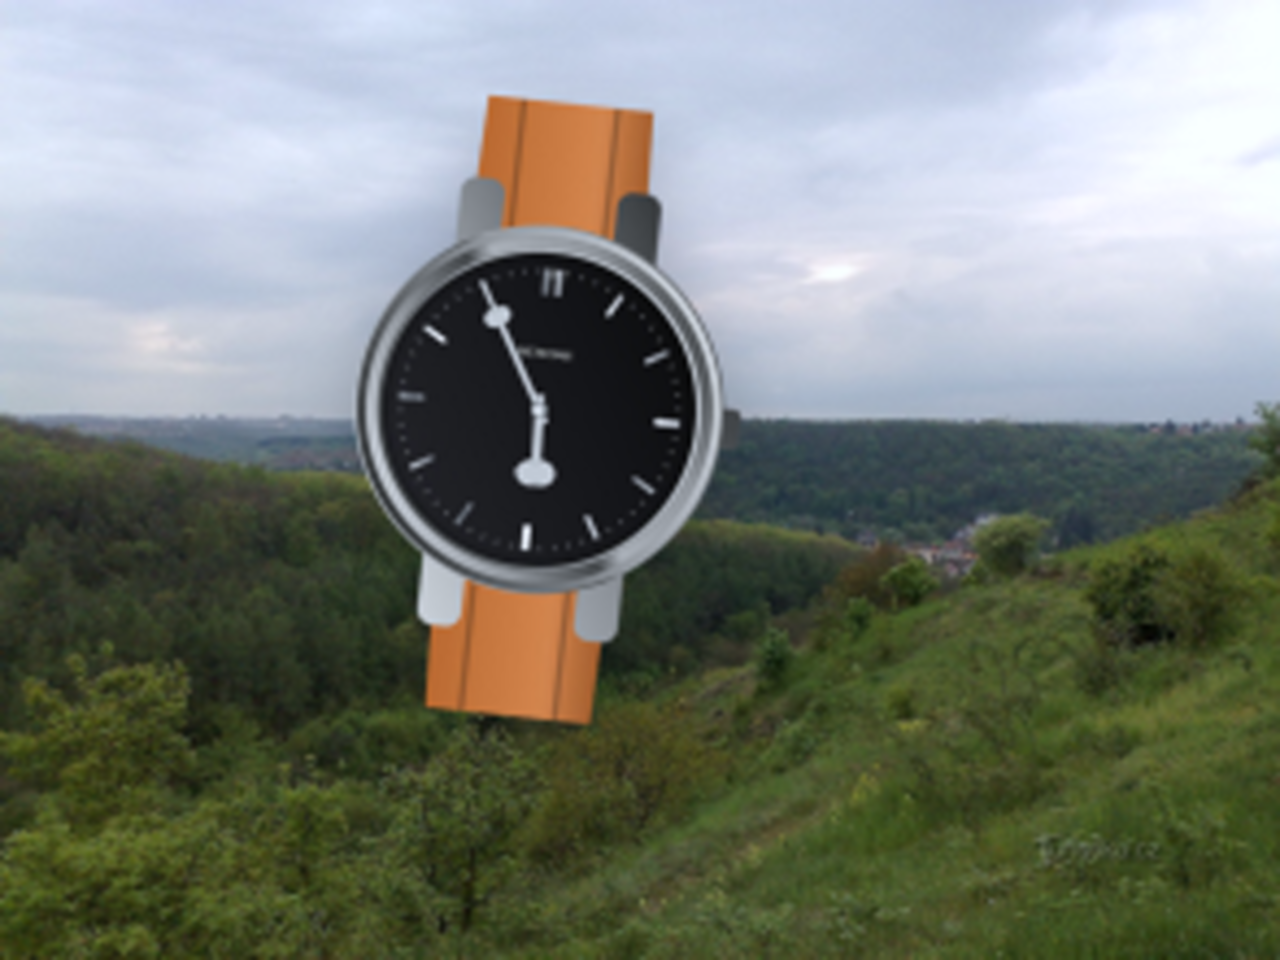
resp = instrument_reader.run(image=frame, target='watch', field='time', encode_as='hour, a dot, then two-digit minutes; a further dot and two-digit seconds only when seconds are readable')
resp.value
5.55
